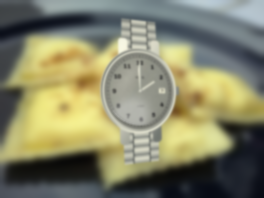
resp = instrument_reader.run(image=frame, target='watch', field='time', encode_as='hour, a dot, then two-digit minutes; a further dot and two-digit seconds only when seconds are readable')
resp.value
2.00
